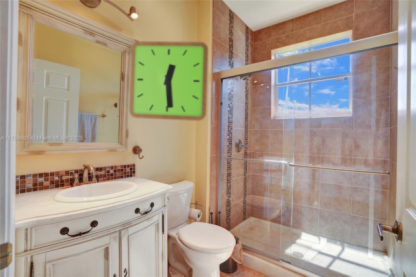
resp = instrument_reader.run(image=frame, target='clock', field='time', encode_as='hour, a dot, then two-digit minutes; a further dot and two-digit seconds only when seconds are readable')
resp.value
12.29
